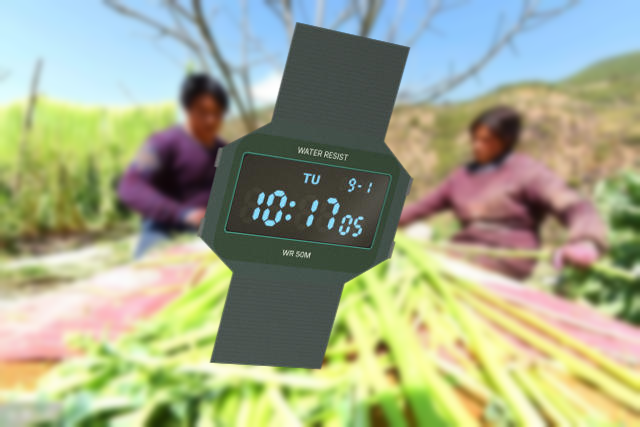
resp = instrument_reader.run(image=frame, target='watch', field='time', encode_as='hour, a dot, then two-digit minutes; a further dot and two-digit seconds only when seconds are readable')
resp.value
10.17.05
